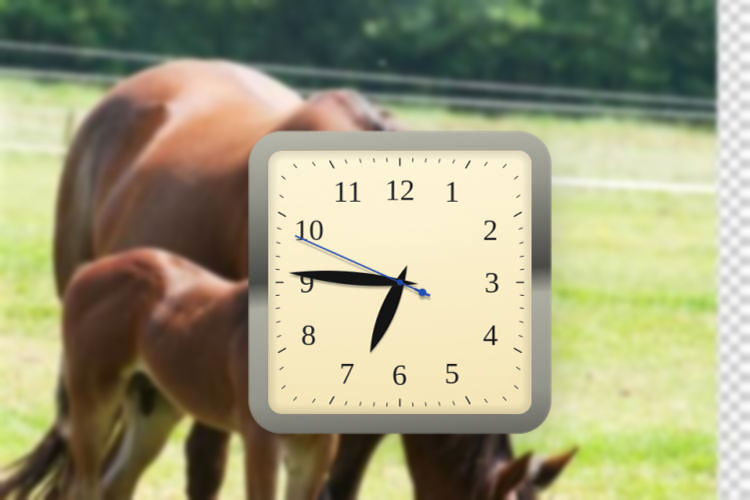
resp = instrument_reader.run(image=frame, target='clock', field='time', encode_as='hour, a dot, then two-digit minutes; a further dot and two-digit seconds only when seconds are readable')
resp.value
6.45.49
